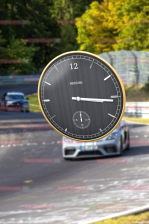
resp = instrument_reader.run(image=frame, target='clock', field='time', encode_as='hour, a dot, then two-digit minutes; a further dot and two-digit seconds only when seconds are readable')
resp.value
3.16
